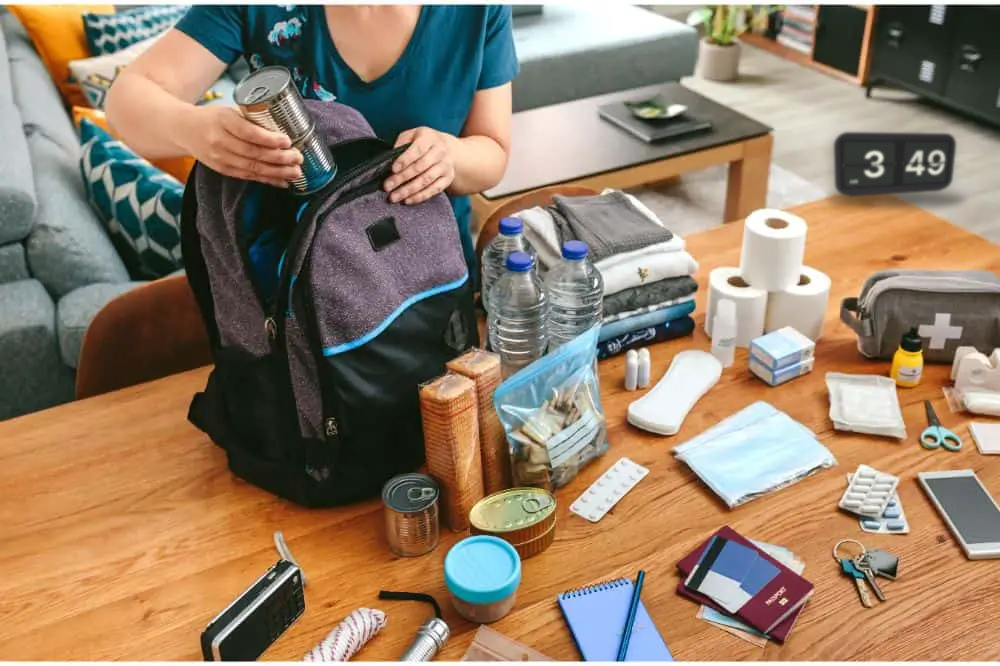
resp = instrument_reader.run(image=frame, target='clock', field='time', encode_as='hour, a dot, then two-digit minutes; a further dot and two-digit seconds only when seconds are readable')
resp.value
3.49
